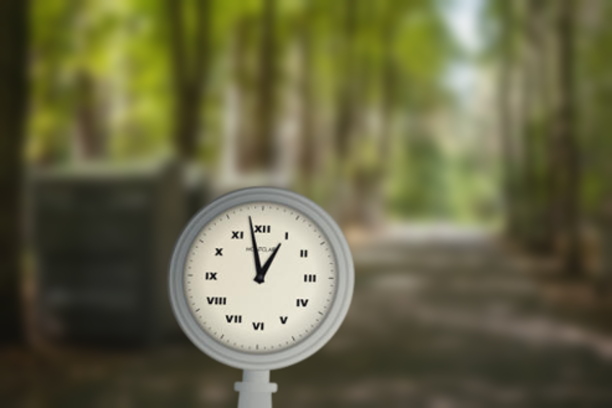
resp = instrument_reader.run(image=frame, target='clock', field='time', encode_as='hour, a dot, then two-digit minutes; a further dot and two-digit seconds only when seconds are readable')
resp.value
12.58
